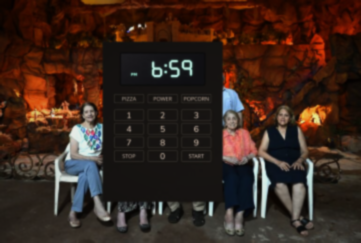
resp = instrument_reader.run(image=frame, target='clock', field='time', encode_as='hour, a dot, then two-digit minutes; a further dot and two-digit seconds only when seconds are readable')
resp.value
6.59
